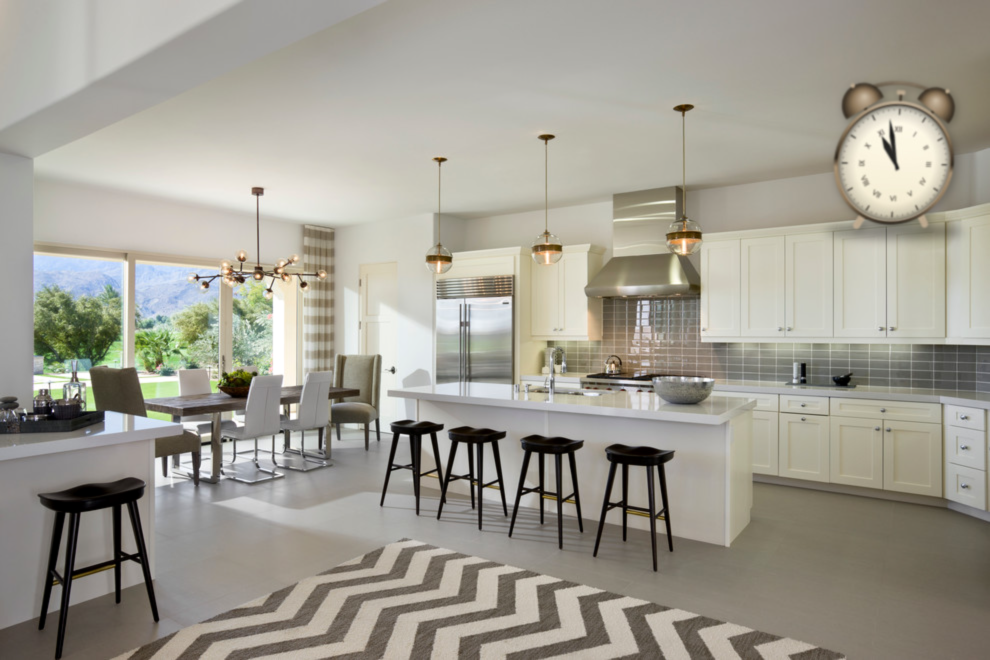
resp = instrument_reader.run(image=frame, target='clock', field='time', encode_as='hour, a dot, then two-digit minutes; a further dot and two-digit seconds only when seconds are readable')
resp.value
10.58
